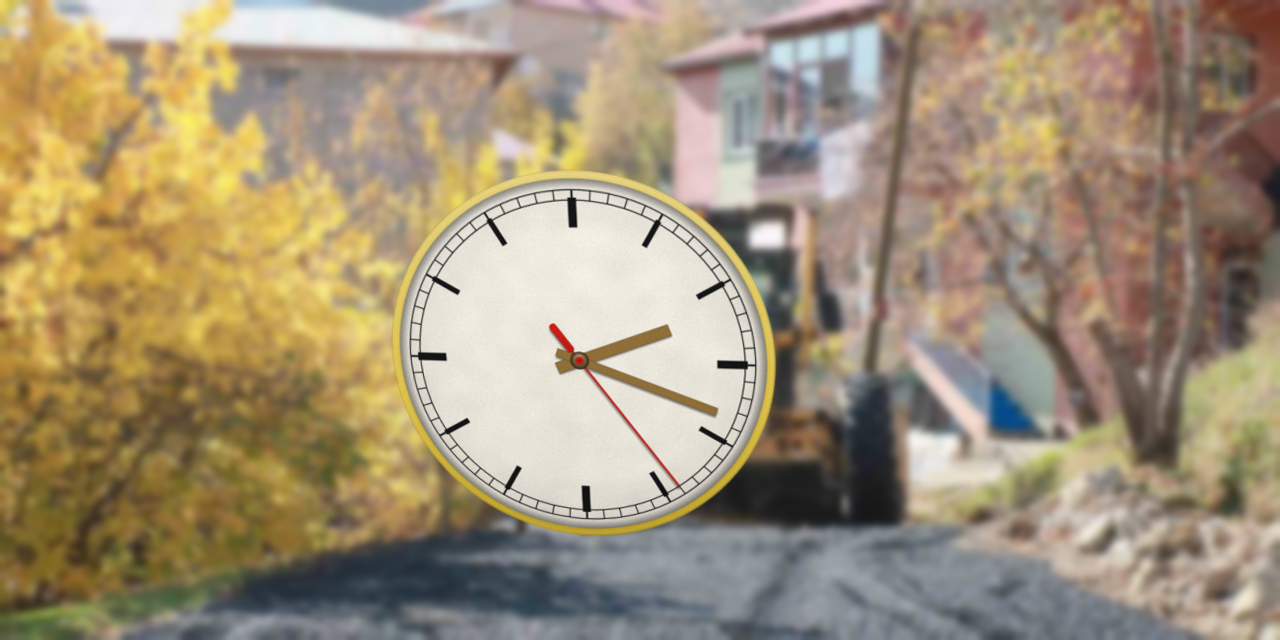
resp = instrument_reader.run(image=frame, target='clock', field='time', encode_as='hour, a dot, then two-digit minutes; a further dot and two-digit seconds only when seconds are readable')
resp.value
2.18.24
